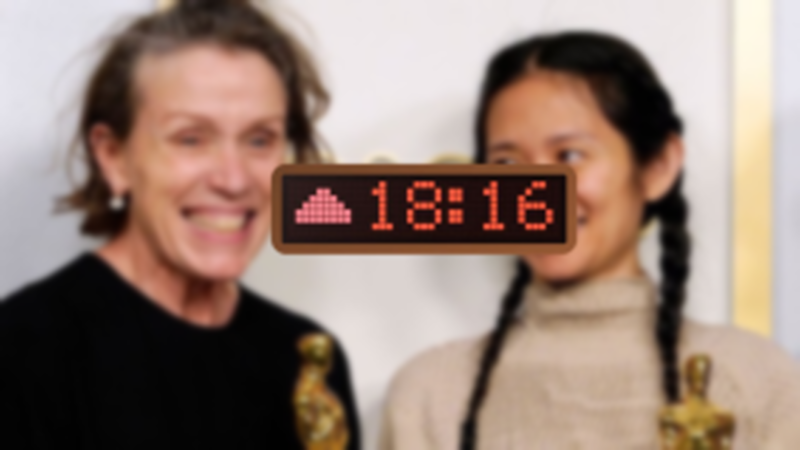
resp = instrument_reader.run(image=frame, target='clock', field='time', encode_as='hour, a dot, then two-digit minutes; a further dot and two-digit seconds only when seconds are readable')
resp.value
18.16
